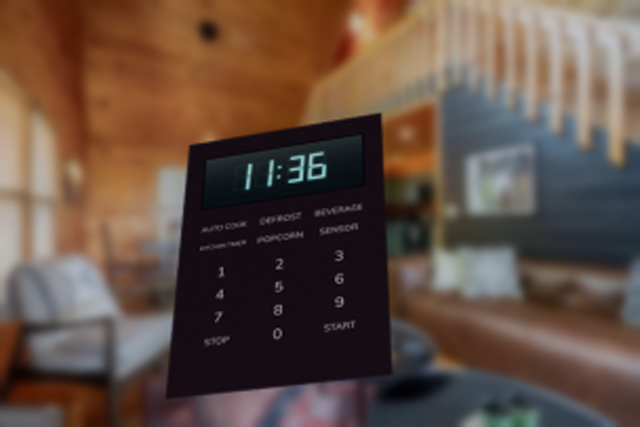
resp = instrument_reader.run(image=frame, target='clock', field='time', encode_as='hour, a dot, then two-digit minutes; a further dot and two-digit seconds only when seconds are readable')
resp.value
11.36
